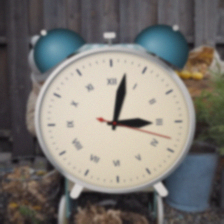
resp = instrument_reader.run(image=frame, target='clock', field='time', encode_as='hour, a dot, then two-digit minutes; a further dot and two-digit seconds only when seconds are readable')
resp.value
3.02.18
